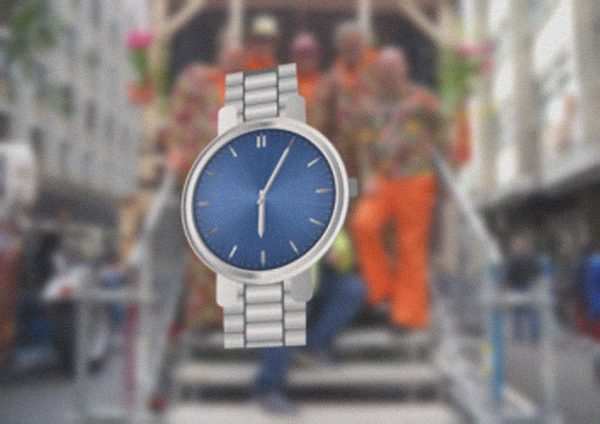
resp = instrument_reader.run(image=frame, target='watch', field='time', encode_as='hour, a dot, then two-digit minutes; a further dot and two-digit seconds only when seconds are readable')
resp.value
6.05
